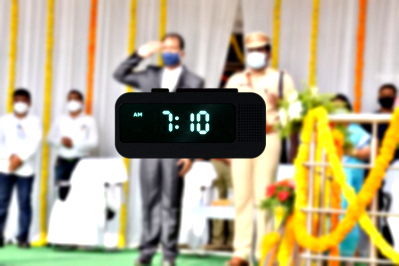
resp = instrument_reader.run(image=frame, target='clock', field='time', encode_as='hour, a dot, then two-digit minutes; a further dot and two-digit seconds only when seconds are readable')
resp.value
7.10
